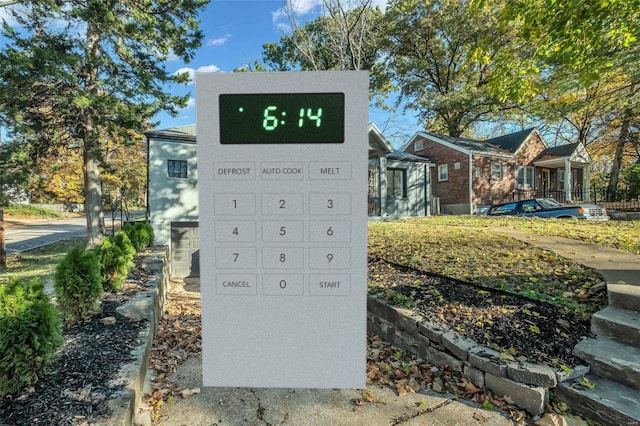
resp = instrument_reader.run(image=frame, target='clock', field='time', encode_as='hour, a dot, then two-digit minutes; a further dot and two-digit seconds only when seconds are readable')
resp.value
6.14
